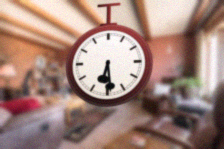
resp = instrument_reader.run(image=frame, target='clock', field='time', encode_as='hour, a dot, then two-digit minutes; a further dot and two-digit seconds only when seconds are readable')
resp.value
6.29
